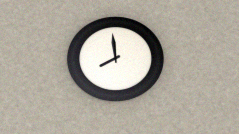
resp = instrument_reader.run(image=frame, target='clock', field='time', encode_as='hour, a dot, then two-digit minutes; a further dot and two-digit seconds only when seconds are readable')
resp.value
7.59
